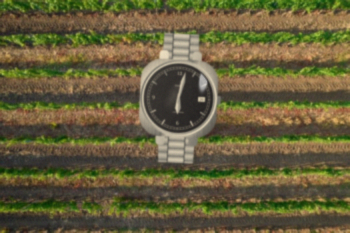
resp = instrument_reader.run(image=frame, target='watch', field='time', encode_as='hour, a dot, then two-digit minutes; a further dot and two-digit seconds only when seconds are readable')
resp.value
6.02
